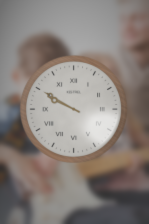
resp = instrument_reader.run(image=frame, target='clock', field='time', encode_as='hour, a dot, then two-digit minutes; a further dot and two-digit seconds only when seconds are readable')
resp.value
9.50
